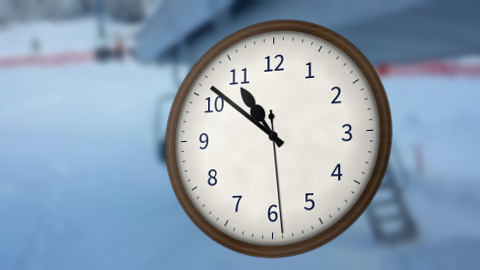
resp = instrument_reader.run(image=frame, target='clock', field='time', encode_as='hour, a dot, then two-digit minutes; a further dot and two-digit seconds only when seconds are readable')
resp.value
10.51.29
